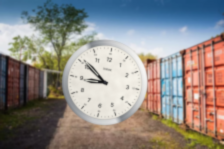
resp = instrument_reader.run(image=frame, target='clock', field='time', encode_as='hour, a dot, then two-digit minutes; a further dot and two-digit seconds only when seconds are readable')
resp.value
8.51
